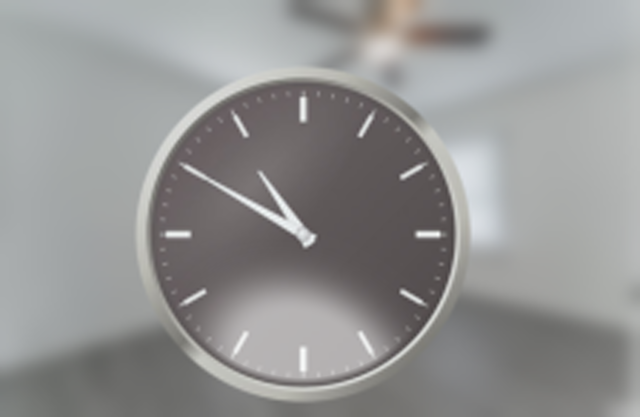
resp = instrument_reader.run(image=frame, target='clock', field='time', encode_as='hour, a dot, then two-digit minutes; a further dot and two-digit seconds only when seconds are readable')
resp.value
10.50
